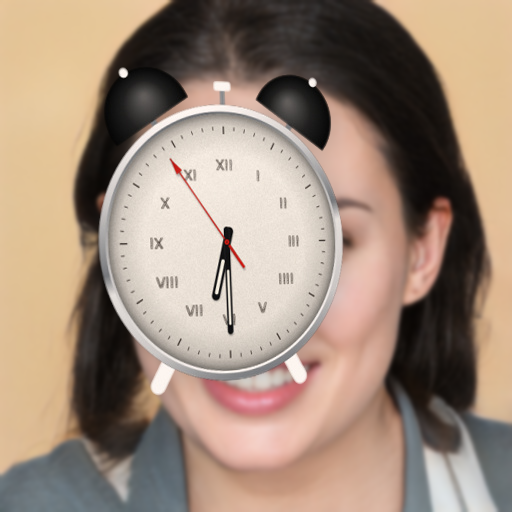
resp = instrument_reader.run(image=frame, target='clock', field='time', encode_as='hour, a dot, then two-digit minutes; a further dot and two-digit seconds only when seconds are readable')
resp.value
6.29.54
